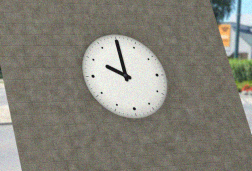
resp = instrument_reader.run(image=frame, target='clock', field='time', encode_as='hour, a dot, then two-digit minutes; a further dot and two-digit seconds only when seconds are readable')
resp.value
10.00
